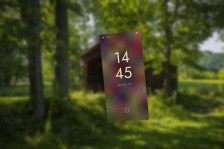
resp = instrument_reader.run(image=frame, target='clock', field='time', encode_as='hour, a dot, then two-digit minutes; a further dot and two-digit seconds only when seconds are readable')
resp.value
14.45
